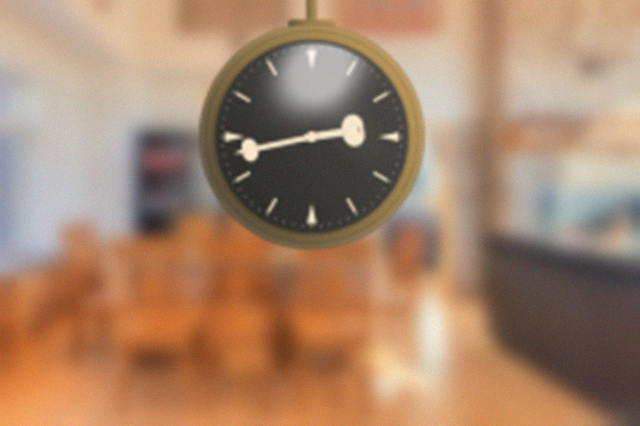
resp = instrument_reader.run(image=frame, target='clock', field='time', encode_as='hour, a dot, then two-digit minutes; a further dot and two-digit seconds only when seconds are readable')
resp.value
2.43
